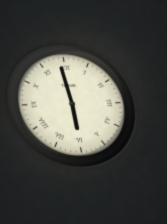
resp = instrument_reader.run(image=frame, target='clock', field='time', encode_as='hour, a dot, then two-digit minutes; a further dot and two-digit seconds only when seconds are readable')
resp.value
5.59
